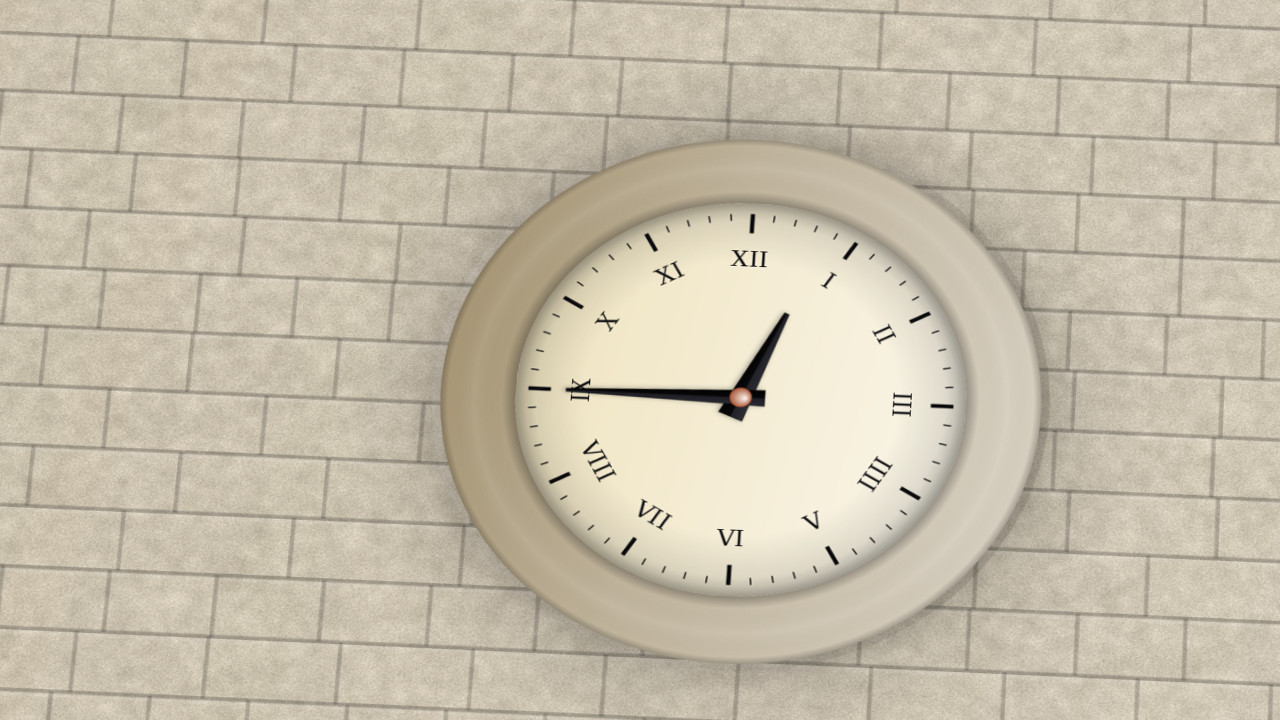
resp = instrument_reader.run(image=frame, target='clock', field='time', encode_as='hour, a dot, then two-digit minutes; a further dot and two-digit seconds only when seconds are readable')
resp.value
12.45
